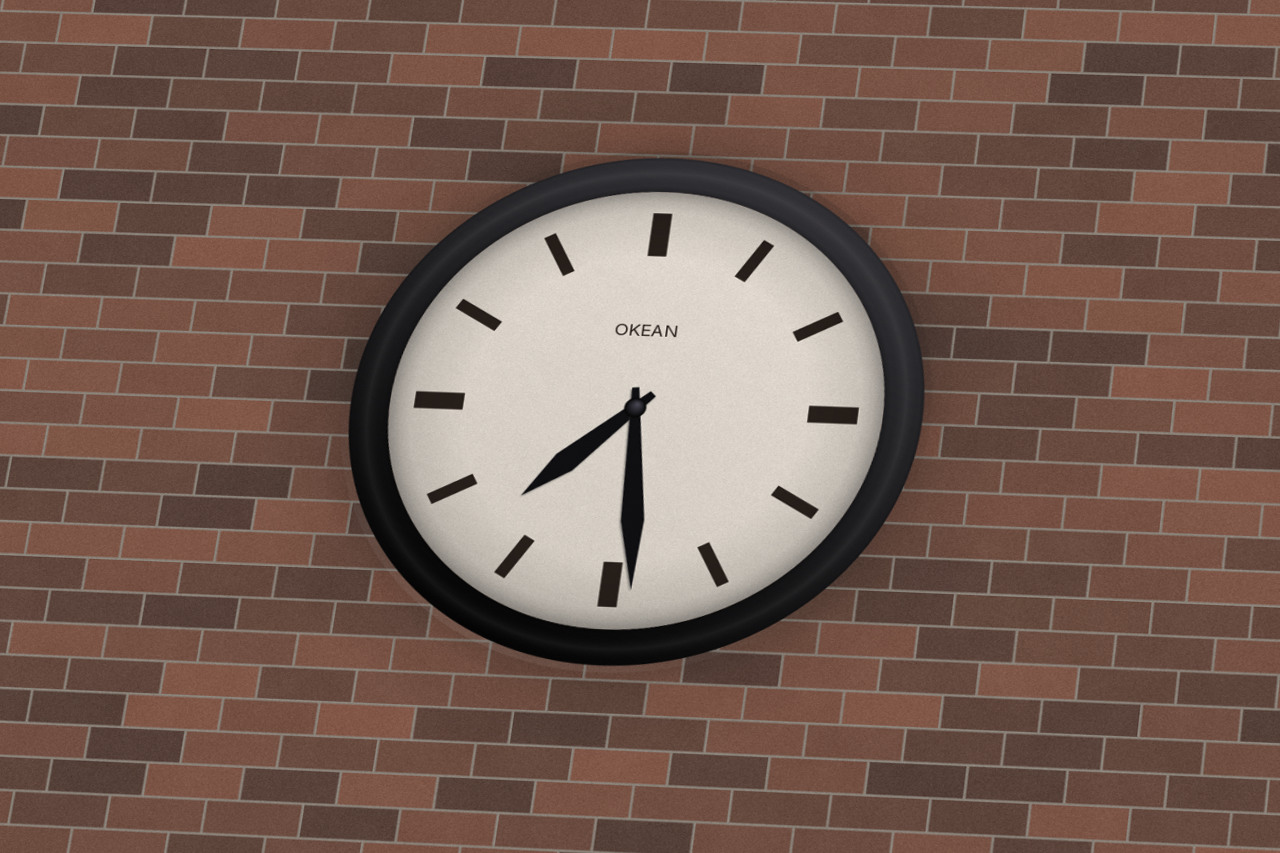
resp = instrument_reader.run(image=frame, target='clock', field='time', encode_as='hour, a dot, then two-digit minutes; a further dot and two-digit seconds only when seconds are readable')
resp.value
7.29
